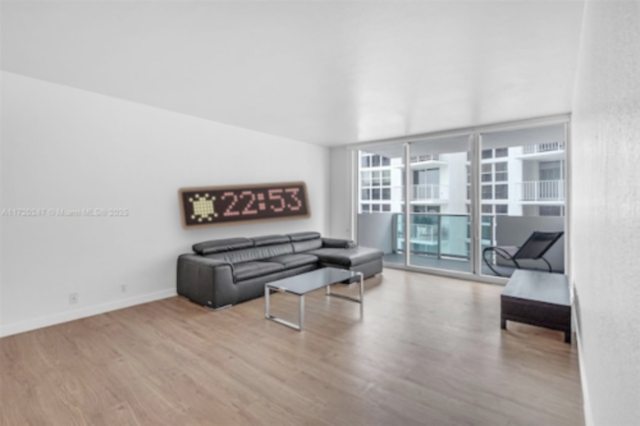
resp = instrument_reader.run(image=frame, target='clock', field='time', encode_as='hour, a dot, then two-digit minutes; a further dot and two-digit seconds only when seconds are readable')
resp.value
22.53
